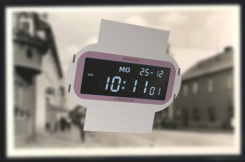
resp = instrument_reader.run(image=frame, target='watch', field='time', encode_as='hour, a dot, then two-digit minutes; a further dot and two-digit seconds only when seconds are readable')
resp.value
10.11.01
